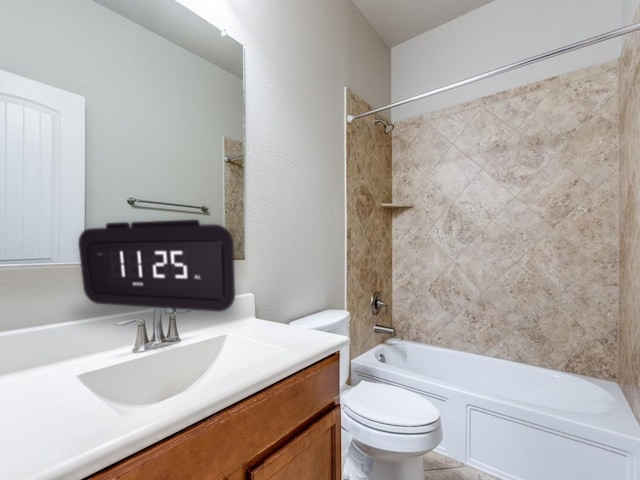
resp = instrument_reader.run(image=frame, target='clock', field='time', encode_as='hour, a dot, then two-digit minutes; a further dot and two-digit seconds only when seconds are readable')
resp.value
11.25
